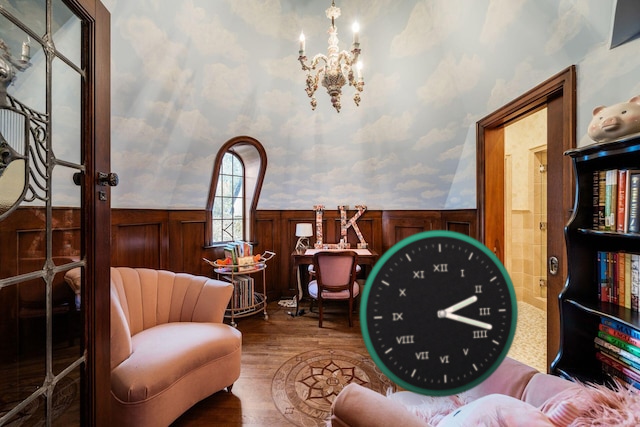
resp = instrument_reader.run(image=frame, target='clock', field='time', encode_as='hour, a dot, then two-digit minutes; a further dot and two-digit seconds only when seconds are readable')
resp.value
2.18
